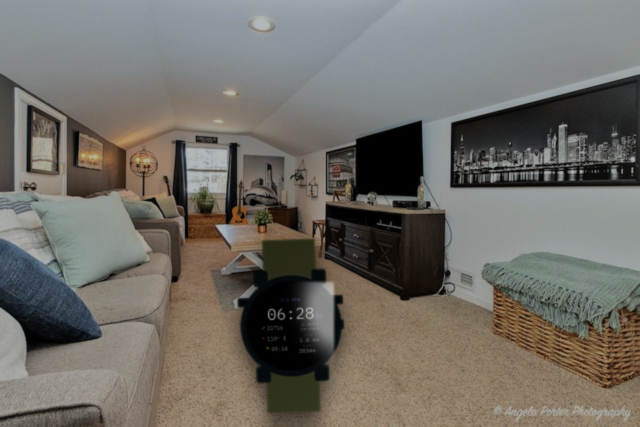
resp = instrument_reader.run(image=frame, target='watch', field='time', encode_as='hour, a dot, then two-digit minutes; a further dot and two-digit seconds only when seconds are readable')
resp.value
6.28
